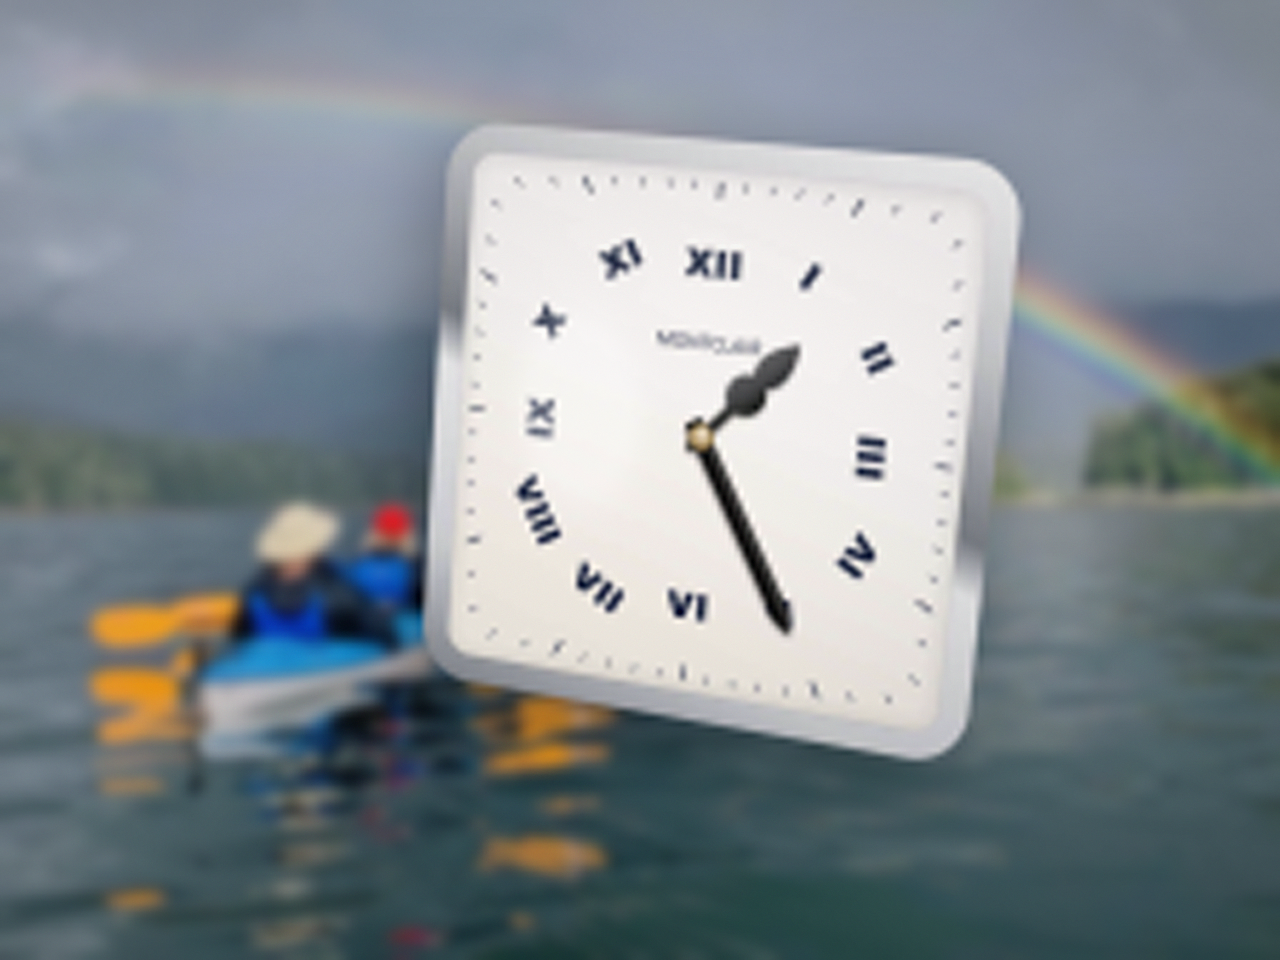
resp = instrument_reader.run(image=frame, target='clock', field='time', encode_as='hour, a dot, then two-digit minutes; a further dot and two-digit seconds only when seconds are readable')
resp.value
1.25
